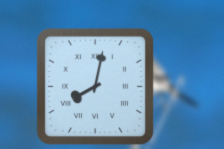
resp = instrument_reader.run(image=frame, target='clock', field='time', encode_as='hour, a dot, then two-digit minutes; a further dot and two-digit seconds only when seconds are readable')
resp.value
8.02
